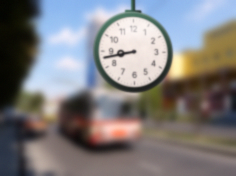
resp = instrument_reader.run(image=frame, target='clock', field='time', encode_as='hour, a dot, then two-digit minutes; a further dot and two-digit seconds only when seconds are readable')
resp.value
8.43
